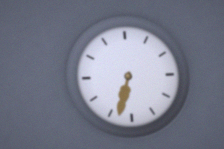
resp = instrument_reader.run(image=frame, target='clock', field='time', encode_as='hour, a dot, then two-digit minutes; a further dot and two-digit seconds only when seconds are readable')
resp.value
6.33
